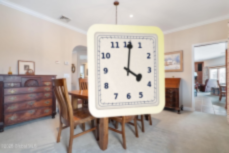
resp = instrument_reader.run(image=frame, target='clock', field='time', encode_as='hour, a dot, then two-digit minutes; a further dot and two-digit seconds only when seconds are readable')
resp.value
4.01
